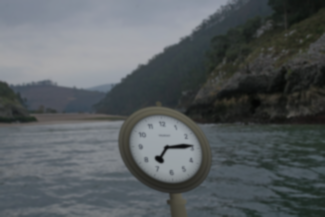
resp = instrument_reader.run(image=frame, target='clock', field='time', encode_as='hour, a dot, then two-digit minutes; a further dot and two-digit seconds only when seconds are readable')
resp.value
7.14
